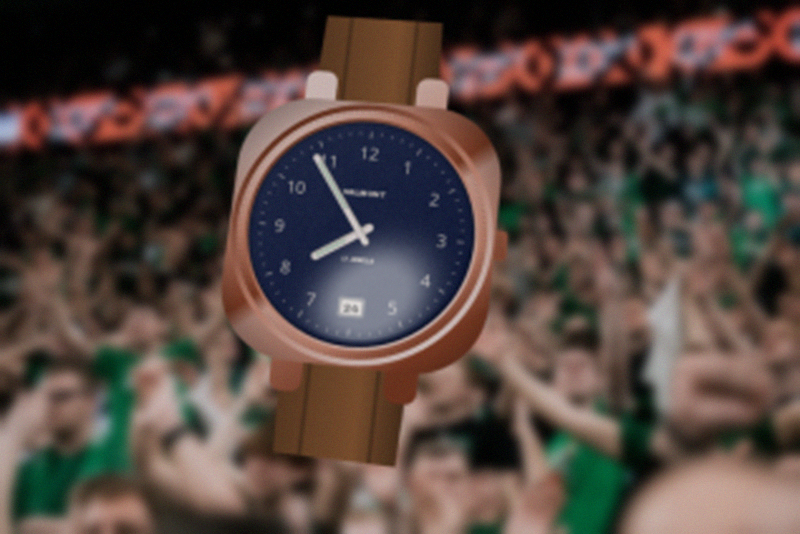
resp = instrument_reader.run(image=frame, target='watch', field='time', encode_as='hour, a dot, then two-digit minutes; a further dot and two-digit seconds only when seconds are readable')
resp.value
7.54
